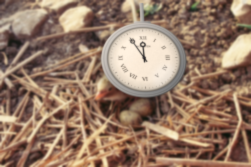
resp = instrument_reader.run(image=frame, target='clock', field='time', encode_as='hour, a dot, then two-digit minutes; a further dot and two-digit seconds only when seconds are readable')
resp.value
11.55
